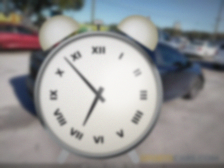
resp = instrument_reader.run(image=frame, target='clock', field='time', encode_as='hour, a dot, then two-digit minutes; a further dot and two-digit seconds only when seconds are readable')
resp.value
6.53
